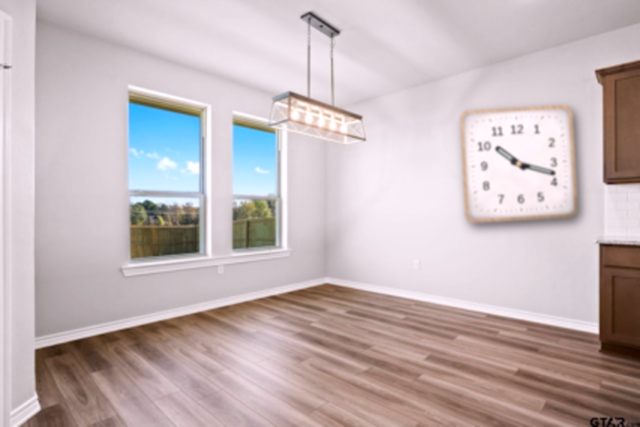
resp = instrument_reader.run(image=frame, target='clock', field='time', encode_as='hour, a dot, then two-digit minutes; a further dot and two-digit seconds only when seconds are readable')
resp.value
10.18
